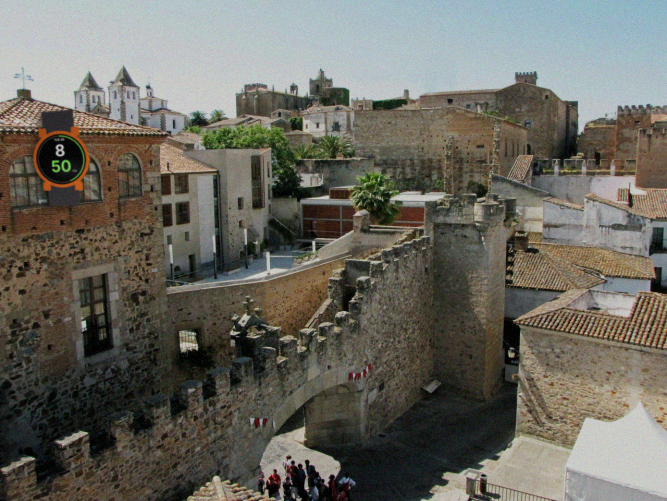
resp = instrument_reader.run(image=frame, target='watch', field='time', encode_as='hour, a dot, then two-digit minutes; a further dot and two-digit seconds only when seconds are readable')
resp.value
8.50
